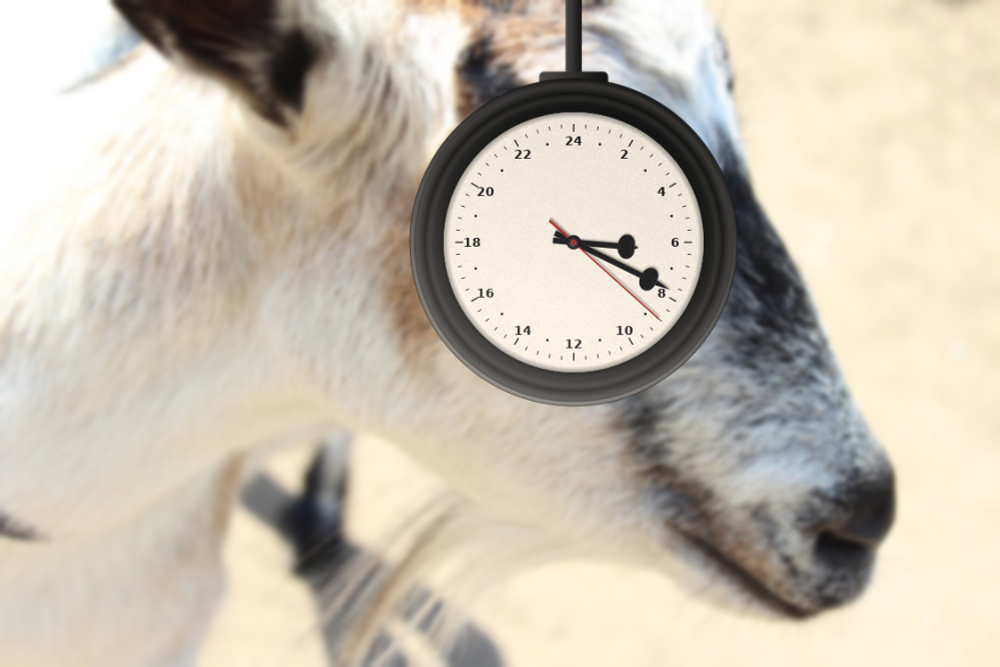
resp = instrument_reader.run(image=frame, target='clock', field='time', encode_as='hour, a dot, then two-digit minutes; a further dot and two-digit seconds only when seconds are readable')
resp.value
6.19.22
